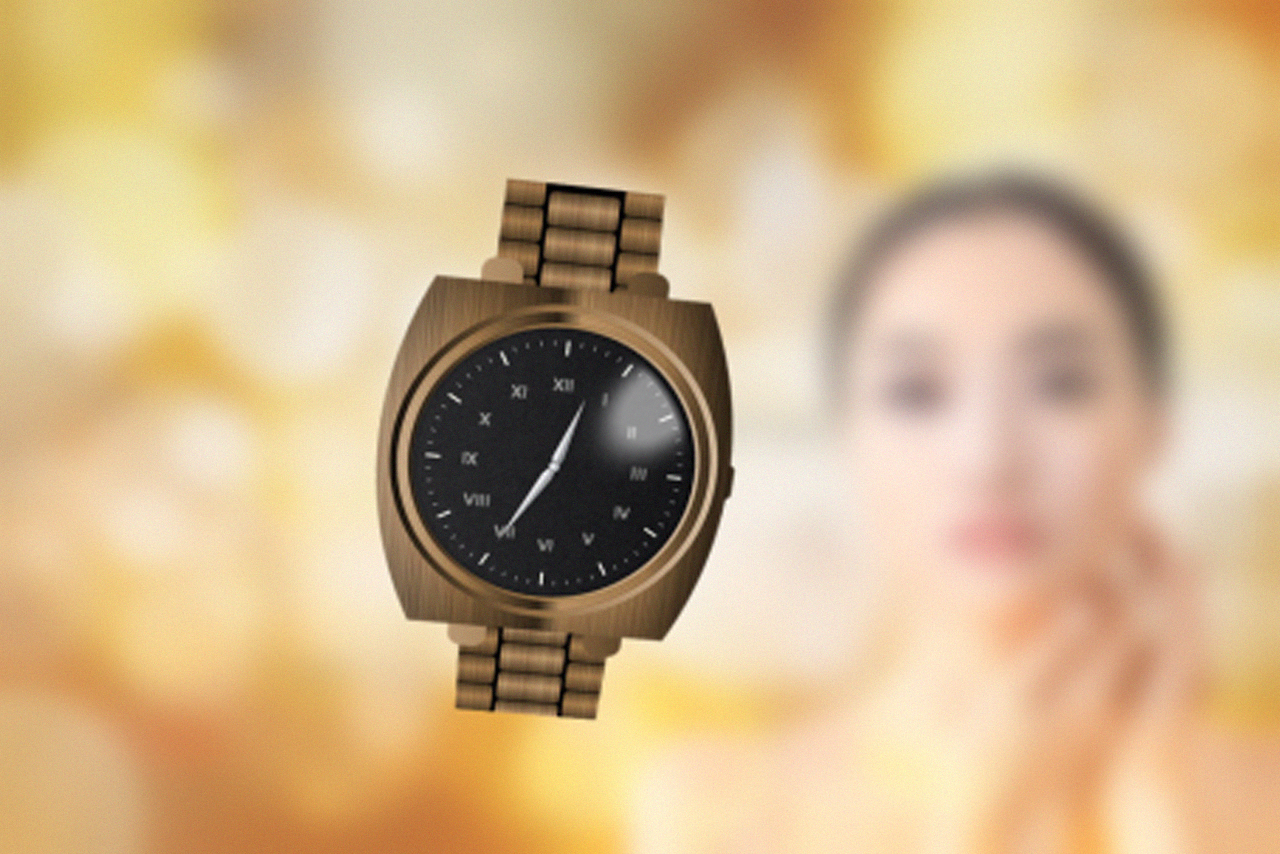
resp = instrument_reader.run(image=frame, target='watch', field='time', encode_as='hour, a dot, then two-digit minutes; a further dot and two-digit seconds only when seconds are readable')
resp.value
12.35
